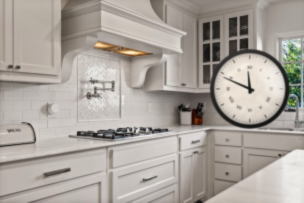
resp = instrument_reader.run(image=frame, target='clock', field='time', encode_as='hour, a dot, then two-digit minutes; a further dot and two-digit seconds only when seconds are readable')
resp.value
11.49
